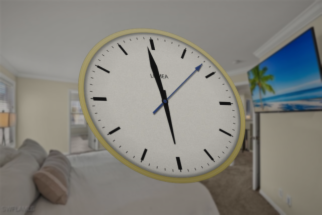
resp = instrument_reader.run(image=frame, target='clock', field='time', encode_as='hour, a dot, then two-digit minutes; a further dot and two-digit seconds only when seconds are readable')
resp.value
5.59.08
